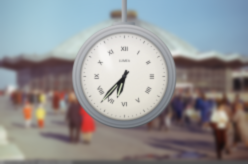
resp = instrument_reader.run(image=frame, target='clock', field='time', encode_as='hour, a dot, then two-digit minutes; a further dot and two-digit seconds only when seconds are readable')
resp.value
6.37
